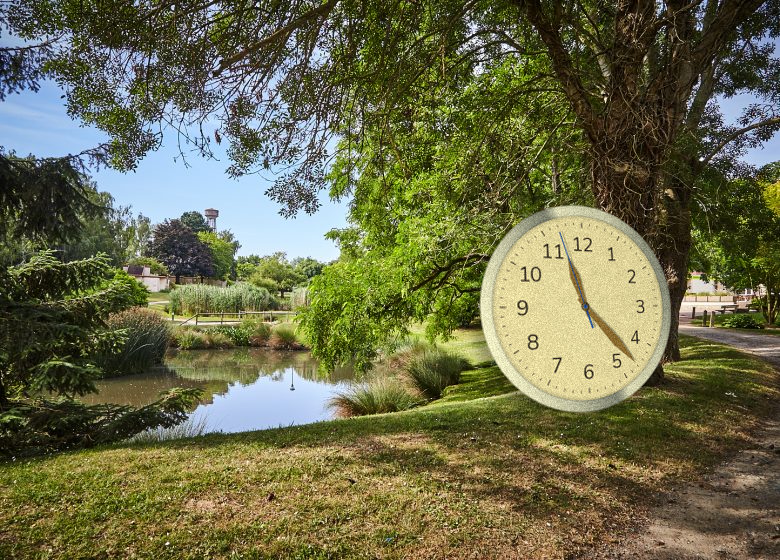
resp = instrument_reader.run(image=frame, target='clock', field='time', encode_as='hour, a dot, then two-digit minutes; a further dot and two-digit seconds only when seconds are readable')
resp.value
11.22.57
